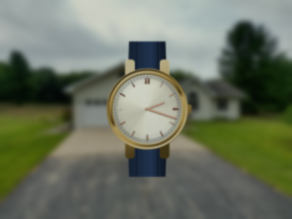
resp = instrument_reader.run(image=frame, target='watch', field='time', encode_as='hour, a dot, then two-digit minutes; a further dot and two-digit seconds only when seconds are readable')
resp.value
2.18
